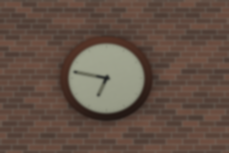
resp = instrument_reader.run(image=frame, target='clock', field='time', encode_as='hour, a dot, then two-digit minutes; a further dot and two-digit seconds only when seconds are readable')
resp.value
6.47
